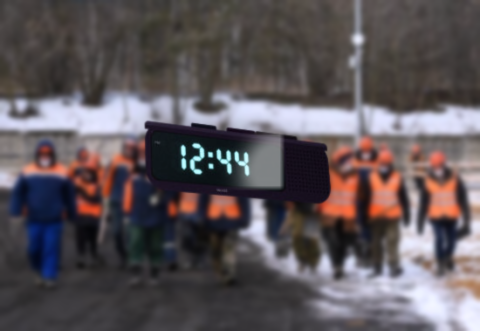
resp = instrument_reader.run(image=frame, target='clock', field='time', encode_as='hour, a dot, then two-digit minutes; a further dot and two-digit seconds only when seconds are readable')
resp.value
12.44
